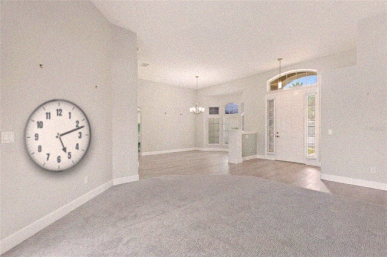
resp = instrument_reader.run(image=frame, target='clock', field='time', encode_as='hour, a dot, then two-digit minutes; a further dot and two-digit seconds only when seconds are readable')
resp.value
5.12
